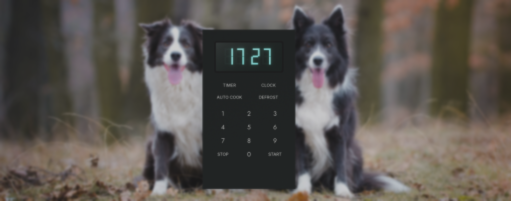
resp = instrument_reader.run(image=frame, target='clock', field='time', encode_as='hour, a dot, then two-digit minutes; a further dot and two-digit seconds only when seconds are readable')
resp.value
17.27
